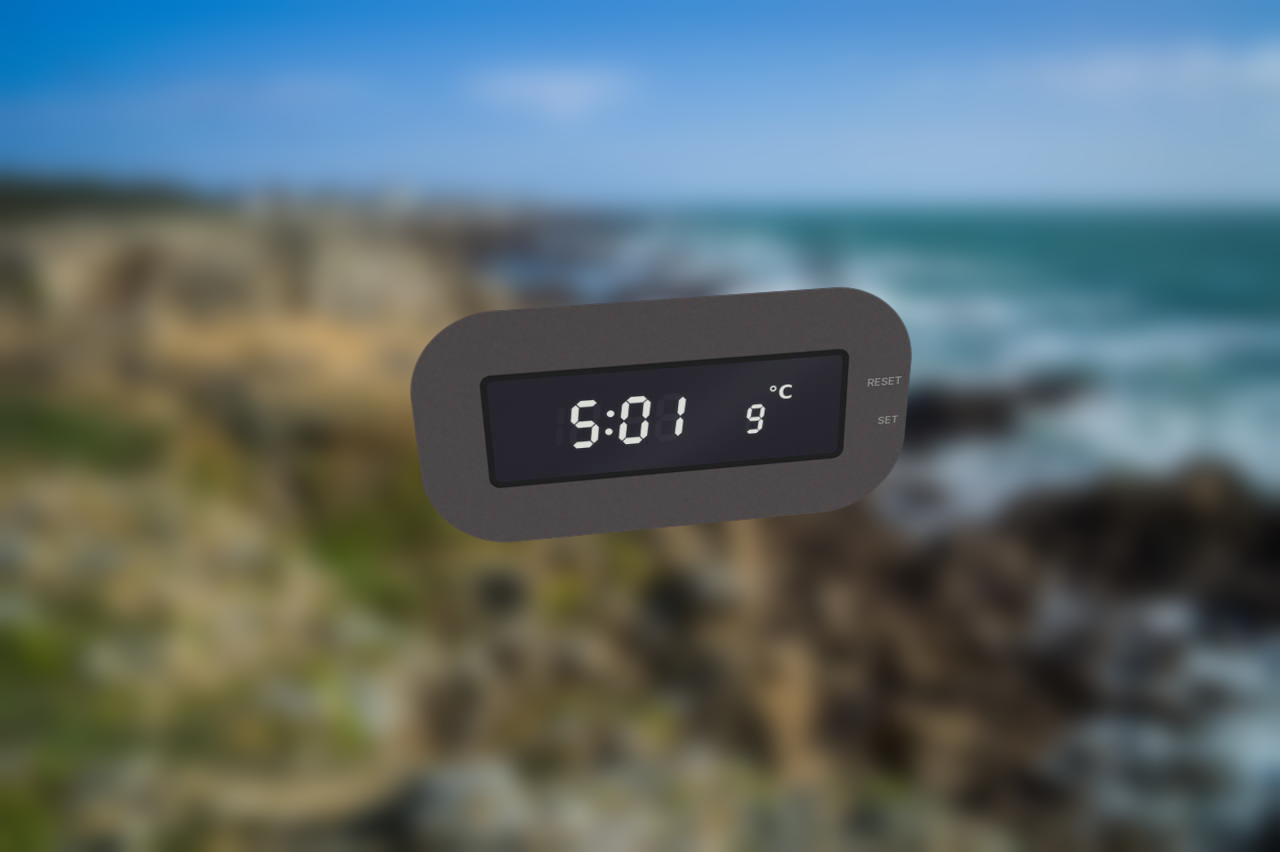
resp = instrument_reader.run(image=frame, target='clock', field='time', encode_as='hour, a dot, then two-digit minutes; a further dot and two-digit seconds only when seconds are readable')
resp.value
5.01
